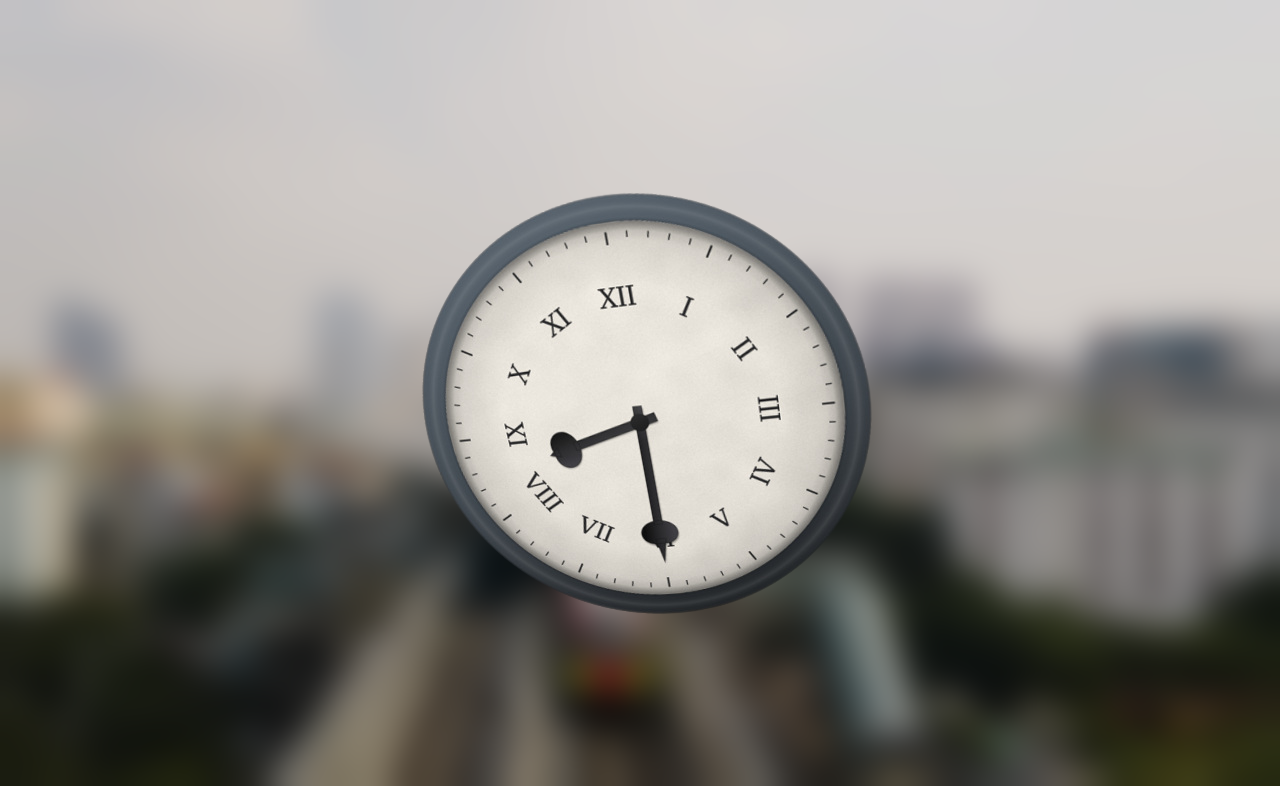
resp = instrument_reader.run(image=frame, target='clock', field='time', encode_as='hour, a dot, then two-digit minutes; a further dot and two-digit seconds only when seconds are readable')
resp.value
8.30
